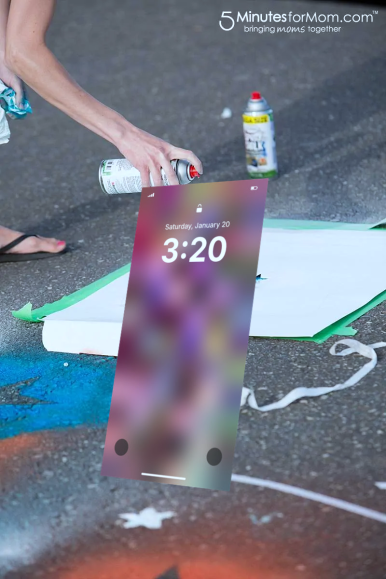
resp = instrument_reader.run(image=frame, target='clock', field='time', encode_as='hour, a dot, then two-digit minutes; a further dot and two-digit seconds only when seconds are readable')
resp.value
3.20
